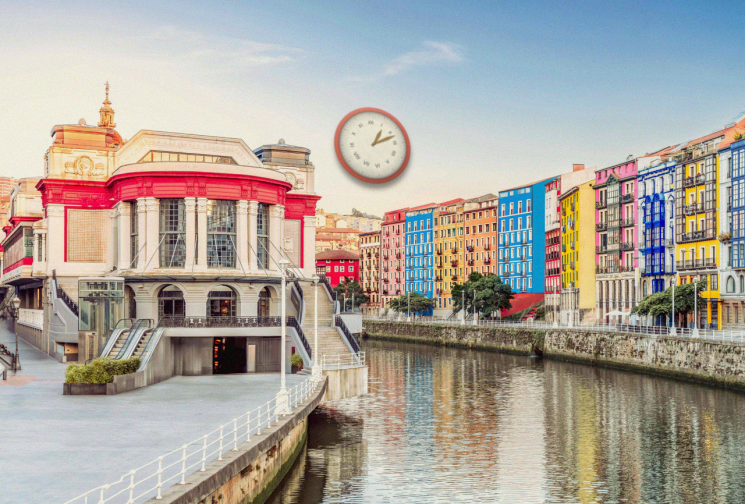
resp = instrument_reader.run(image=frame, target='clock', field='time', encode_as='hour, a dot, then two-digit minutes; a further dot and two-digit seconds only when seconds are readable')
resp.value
1.12
